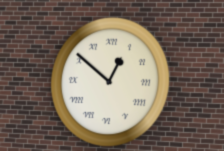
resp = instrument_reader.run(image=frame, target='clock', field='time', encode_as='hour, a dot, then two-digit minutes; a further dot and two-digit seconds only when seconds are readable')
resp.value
12.51
